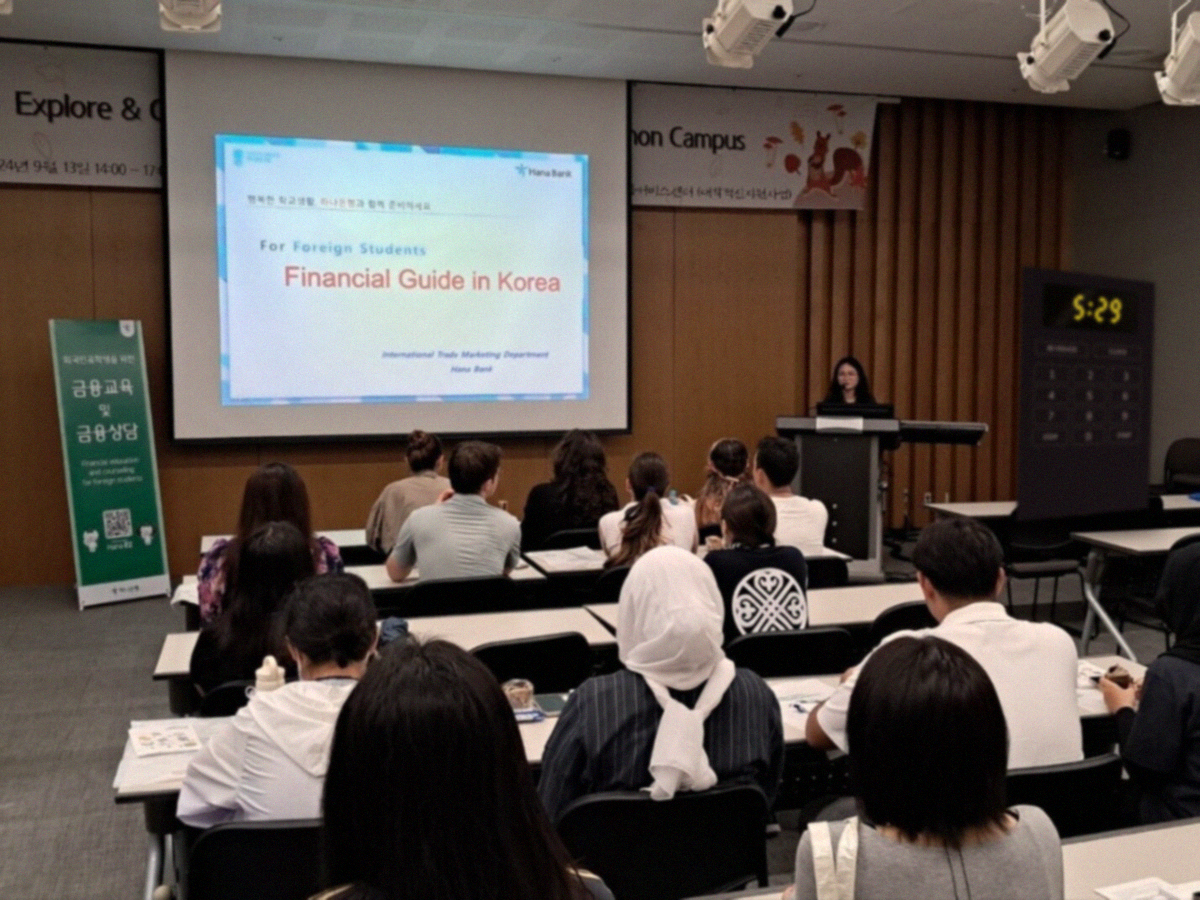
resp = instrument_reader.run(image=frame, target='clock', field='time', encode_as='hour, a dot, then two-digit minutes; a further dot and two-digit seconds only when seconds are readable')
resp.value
5.29
